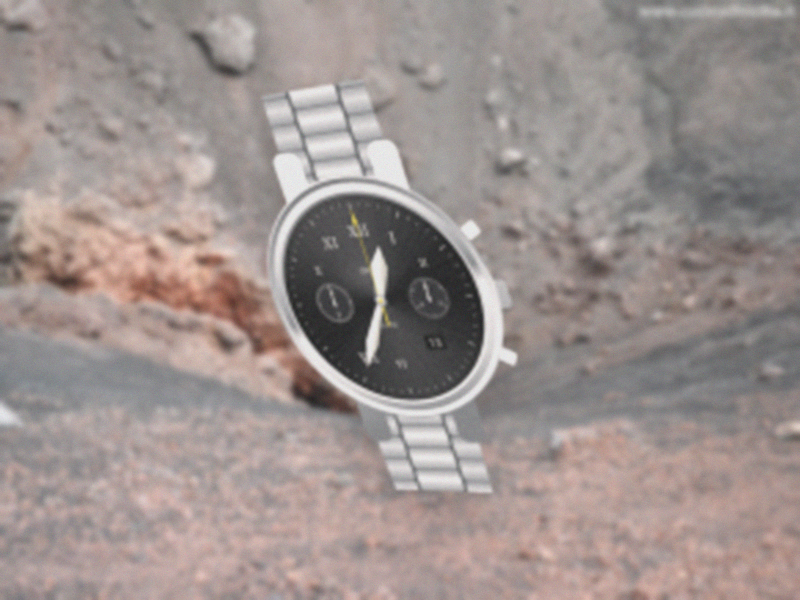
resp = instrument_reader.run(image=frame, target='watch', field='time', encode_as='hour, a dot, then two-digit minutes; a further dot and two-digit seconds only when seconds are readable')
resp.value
12.35
